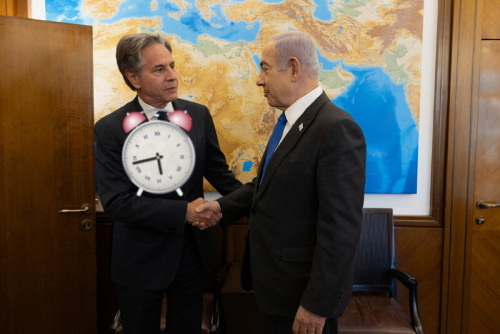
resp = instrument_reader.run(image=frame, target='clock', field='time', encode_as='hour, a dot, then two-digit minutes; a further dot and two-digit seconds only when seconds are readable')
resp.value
5.43
